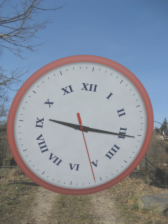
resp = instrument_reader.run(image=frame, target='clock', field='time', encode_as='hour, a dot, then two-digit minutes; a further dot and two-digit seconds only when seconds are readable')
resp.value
9.15.26
